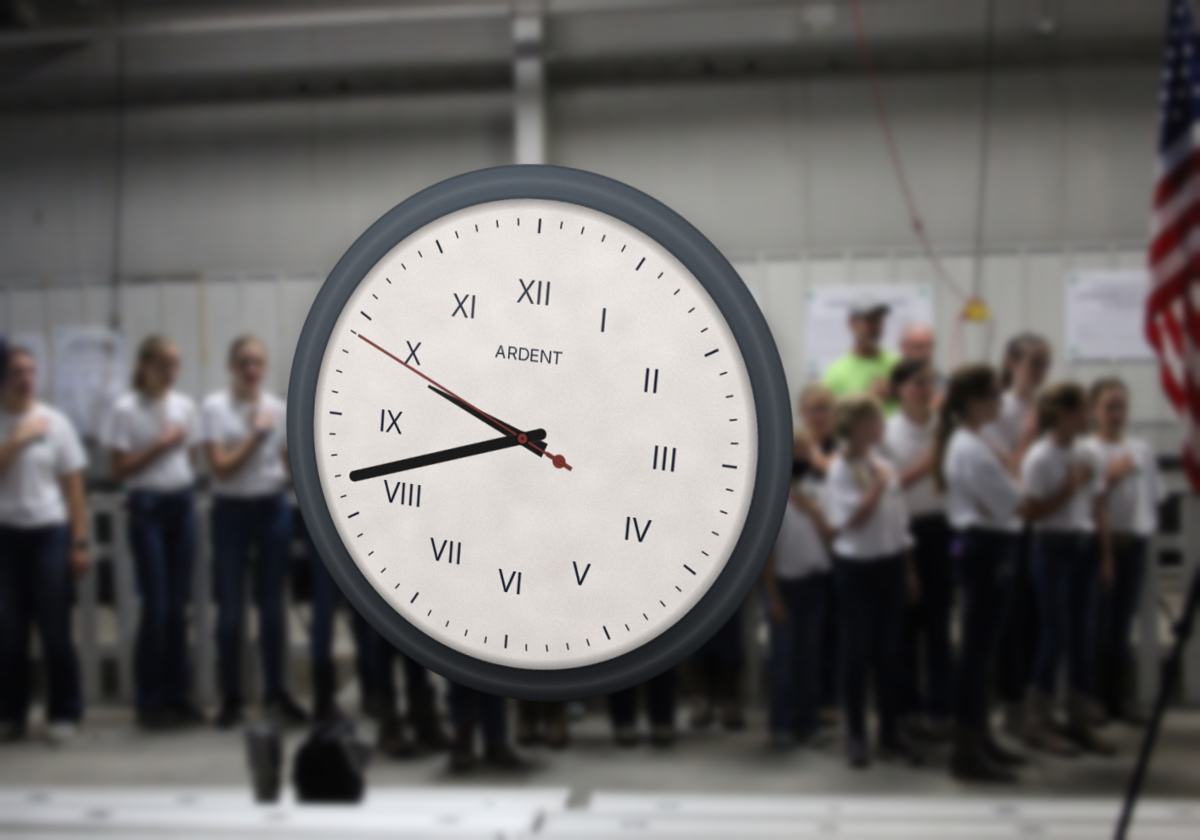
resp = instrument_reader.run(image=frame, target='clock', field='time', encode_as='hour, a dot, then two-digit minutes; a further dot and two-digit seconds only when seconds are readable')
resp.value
9.41.49
